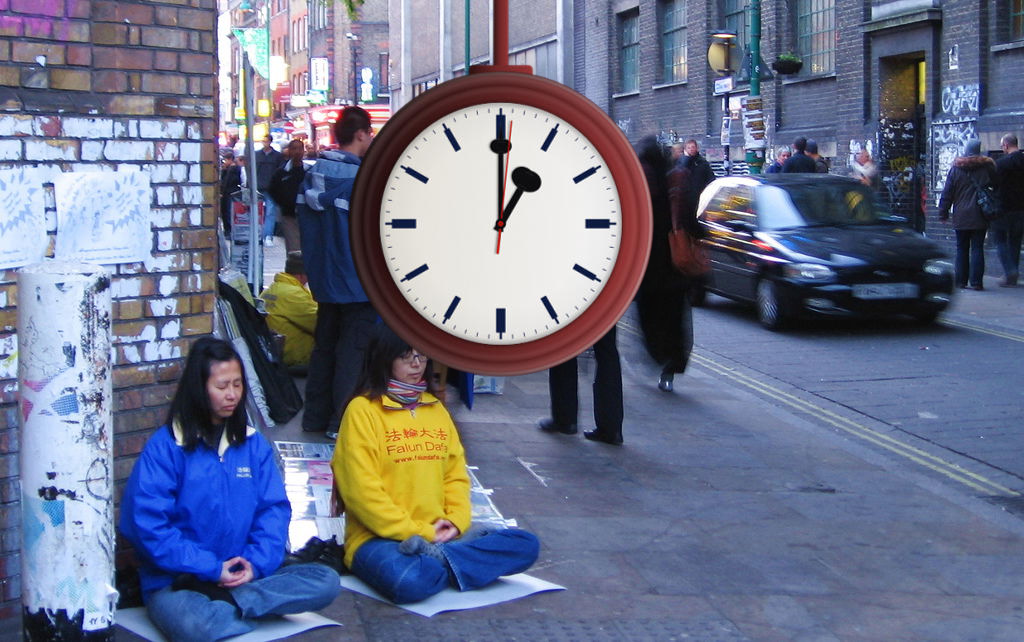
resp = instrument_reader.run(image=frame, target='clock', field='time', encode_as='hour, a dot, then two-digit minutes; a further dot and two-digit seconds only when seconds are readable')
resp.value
1.00.01
